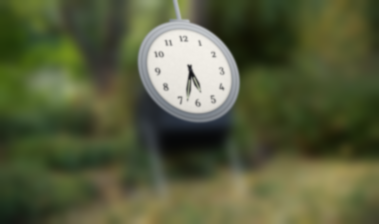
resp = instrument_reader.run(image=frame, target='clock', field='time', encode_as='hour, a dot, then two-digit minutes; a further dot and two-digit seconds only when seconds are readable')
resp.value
5.33
